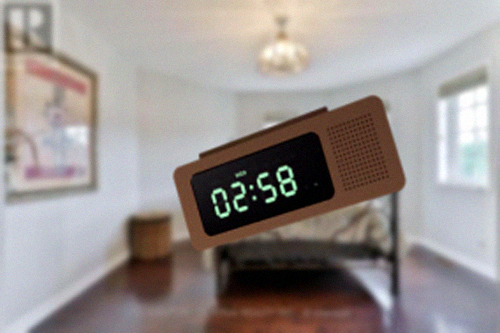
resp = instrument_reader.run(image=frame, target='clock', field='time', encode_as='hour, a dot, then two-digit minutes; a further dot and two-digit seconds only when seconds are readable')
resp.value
2.58
